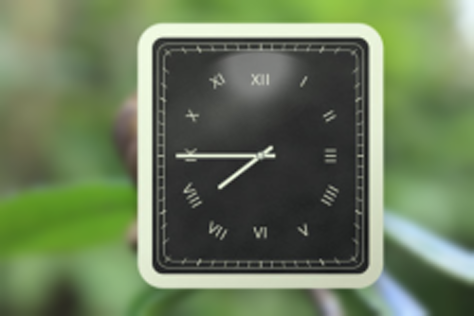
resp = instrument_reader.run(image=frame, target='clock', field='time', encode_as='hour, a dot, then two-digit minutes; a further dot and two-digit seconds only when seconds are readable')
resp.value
7.45
